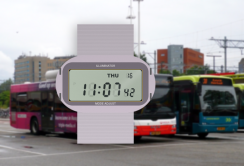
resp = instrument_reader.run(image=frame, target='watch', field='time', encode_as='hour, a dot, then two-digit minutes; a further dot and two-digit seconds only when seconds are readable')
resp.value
11.07.42
